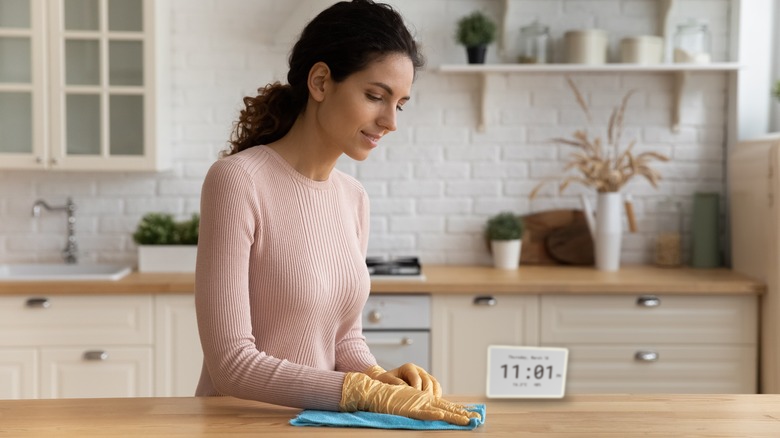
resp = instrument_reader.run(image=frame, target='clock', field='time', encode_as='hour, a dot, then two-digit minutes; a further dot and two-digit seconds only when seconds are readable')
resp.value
11.01
